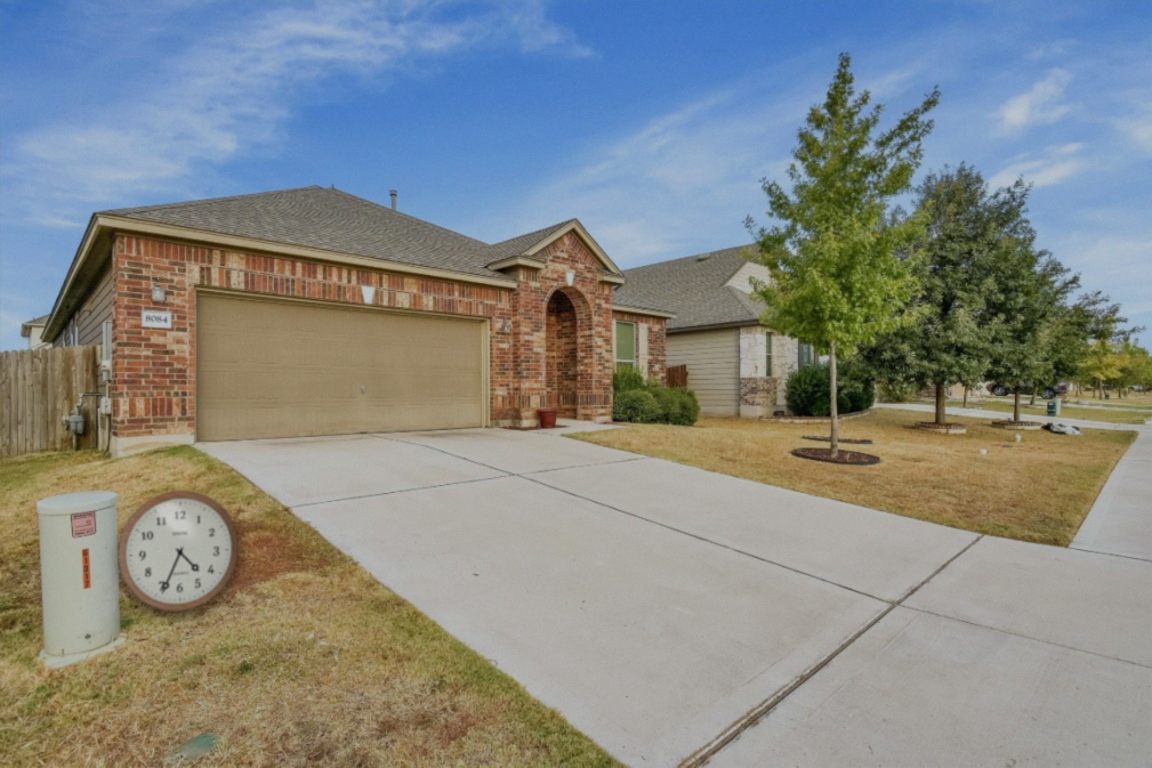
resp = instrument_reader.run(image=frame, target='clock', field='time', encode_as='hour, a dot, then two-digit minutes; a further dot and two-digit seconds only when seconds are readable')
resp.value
4.34
